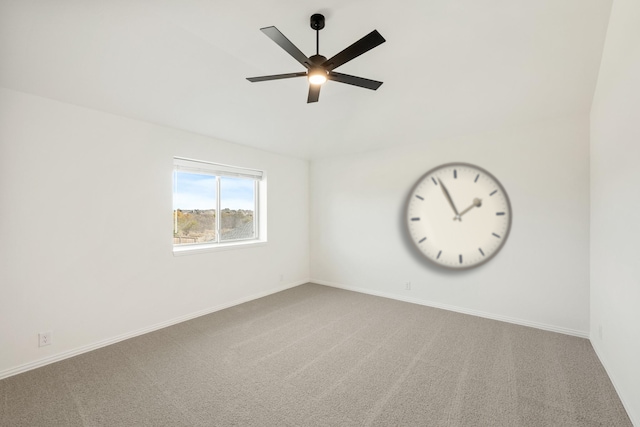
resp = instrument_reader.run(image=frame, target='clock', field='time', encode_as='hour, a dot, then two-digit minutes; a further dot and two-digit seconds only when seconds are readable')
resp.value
1.56
